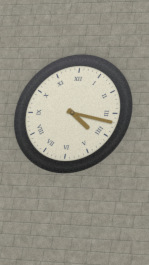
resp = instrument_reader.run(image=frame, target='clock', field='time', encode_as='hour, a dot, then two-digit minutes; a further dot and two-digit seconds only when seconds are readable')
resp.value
4.17
